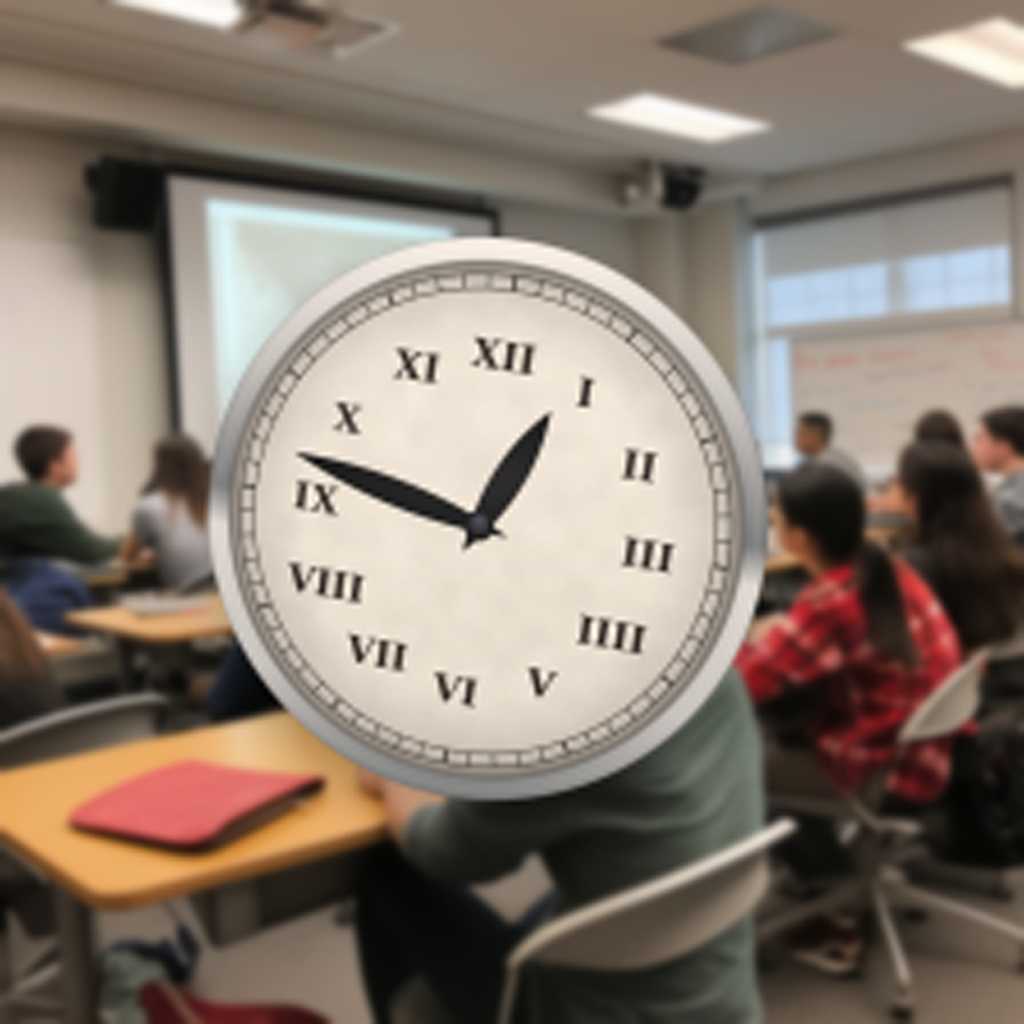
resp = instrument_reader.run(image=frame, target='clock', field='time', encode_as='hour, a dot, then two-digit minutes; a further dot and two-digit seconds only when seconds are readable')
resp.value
12.47
